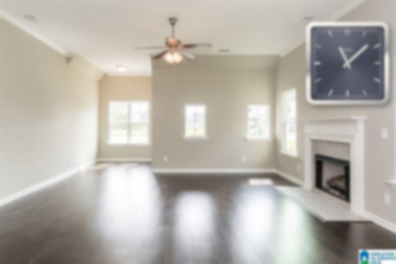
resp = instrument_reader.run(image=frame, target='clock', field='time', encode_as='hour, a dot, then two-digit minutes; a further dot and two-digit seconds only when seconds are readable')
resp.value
11.08
